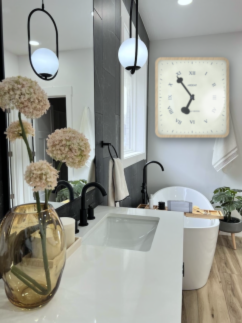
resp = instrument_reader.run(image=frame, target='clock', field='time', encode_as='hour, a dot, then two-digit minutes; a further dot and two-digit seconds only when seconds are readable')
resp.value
6.54
